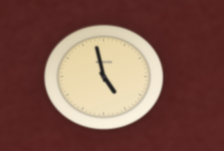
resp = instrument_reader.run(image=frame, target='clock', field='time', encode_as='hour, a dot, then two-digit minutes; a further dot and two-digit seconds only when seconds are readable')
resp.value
4.58
